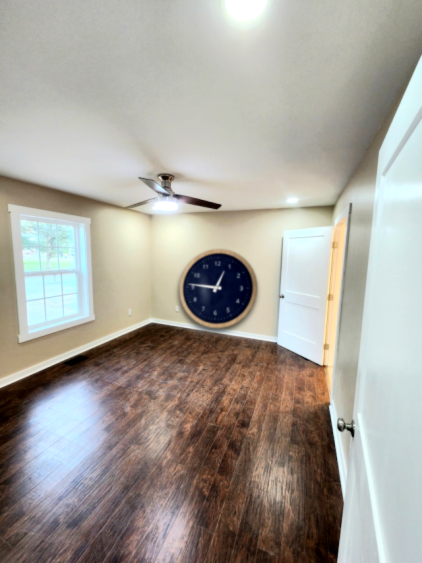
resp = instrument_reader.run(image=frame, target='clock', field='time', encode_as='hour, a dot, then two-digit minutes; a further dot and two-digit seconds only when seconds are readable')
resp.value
12.46
